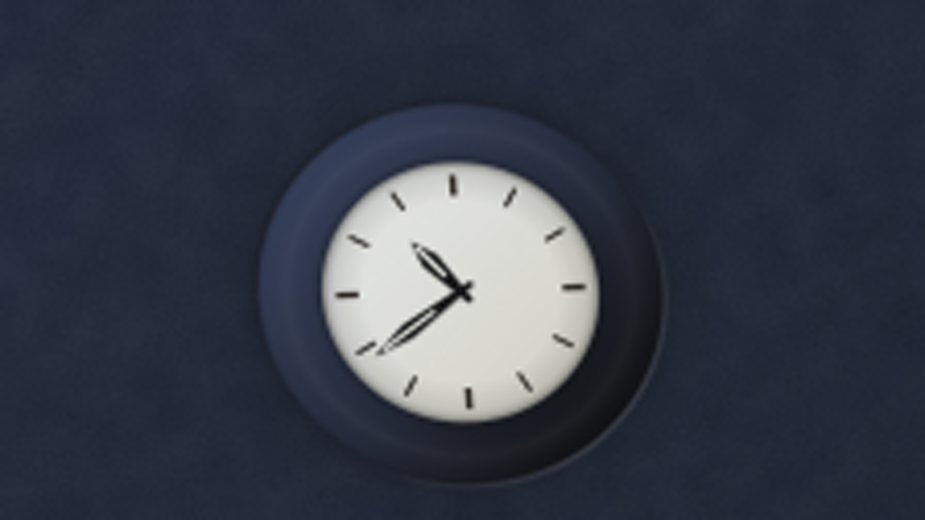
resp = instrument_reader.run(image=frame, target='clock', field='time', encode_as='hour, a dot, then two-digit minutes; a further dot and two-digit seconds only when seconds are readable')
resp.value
10.39
